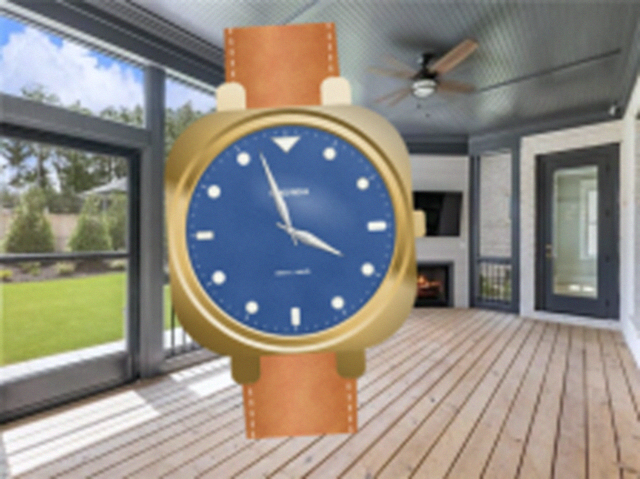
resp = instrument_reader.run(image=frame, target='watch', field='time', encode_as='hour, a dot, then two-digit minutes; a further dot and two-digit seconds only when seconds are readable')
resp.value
3.57
